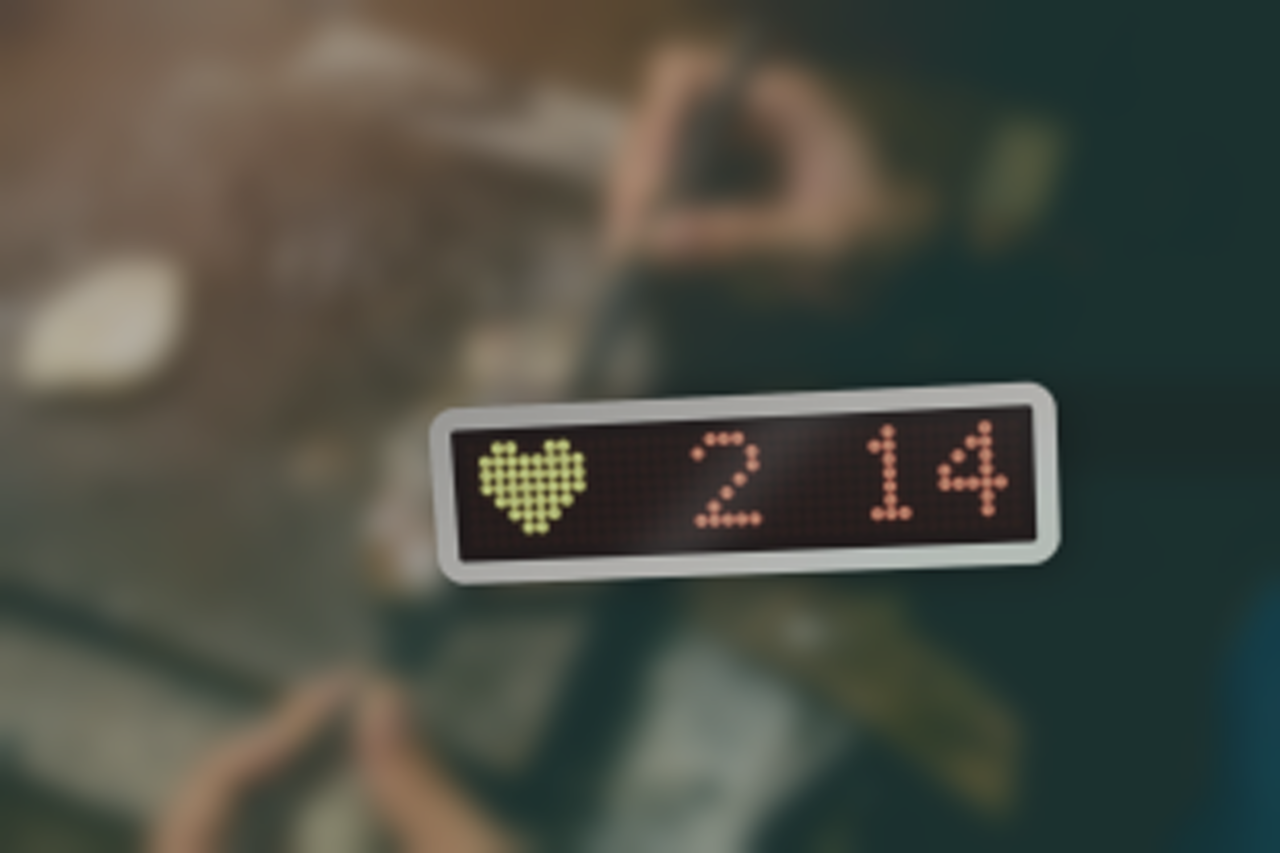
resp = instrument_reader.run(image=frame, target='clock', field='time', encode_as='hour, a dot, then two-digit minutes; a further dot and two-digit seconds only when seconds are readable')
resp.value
2.14
